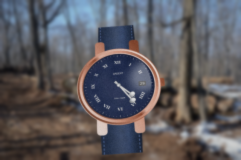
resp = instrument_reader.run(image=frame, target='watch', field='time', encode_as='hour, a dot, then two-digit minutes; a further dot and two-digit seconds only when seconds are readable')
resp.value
4.24
